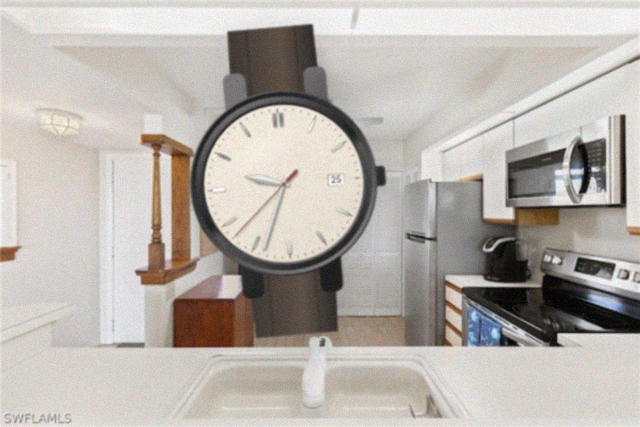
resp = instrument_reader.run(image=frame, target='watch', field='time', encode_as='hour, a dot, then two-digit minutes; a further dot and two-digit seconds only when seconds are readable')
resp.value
9.33.38
